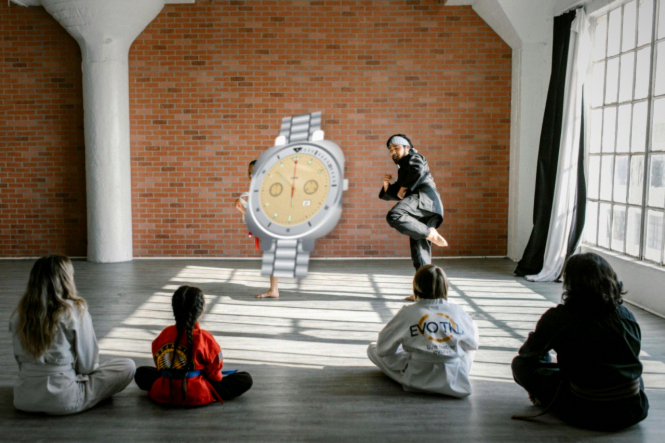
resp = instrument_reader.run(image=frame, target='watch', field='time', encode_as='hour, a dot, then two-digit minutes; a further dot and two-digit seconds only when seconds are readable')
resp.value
5.52
